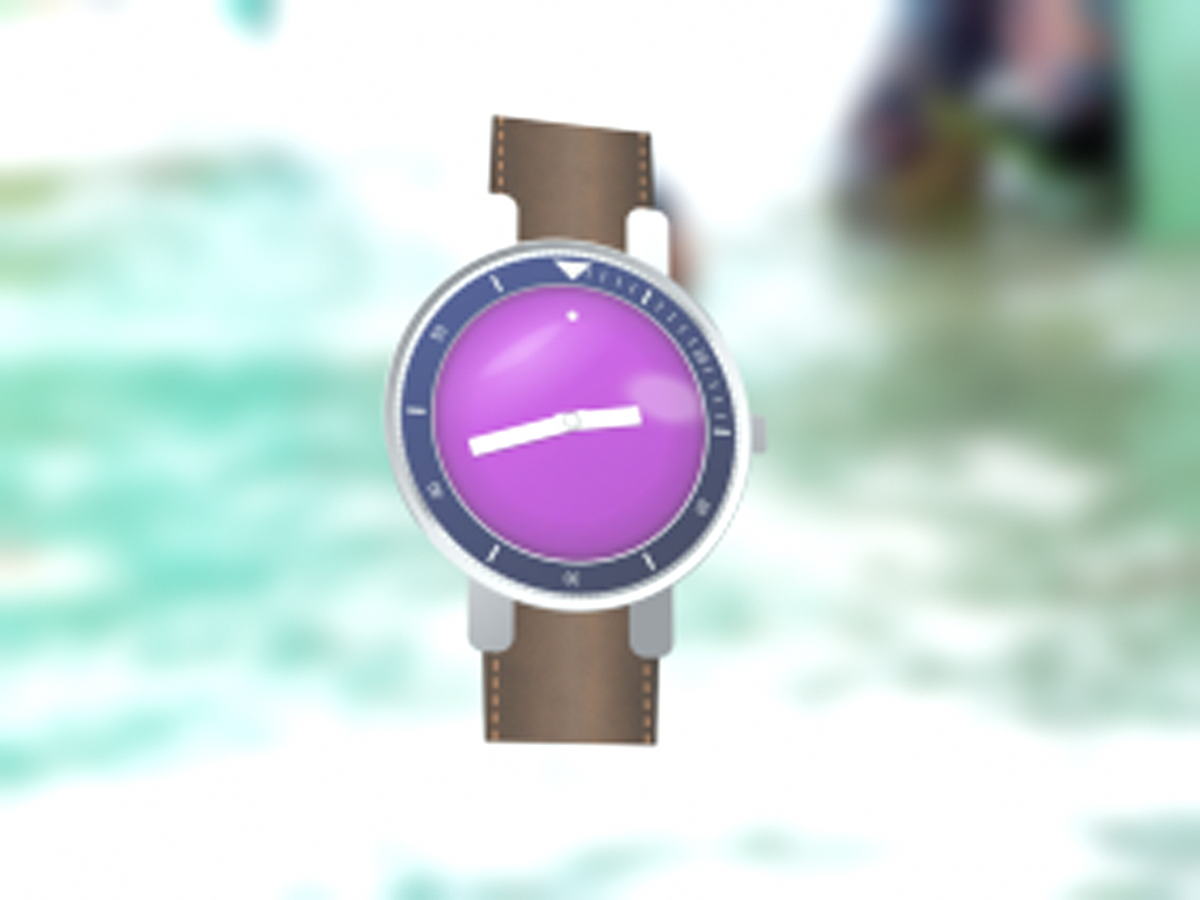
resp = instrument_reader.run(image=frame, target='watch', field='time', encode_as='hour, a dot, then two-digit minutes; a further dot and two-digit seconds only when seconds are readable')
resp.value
2.42
